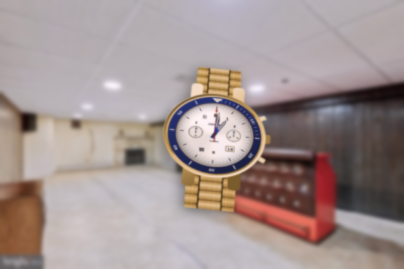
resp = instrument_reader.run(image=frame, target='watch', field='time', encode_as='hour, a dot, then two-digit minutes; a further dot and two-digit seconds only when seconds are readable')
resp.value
1.01
